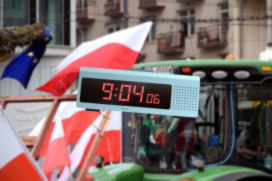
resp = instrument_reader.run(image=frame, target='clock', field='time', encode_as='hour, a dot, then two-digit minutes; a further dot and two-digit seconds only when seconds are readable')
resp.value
9.04.06
